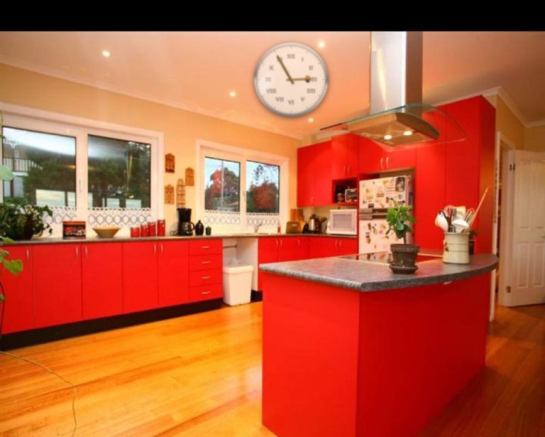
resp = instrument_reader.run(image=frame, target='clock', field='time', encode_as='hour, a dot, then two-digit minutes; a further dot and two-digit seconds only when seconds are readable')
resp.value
2.55
